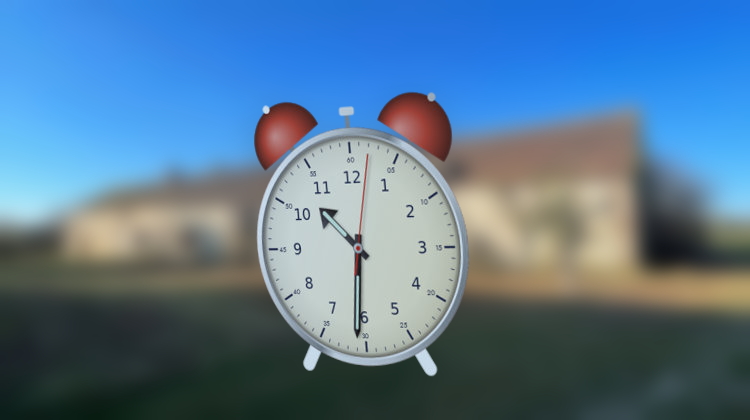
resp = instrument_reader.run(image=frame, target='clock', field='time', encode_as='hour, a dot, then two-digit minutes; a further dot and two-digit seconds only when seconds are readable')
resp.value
10.31.02
